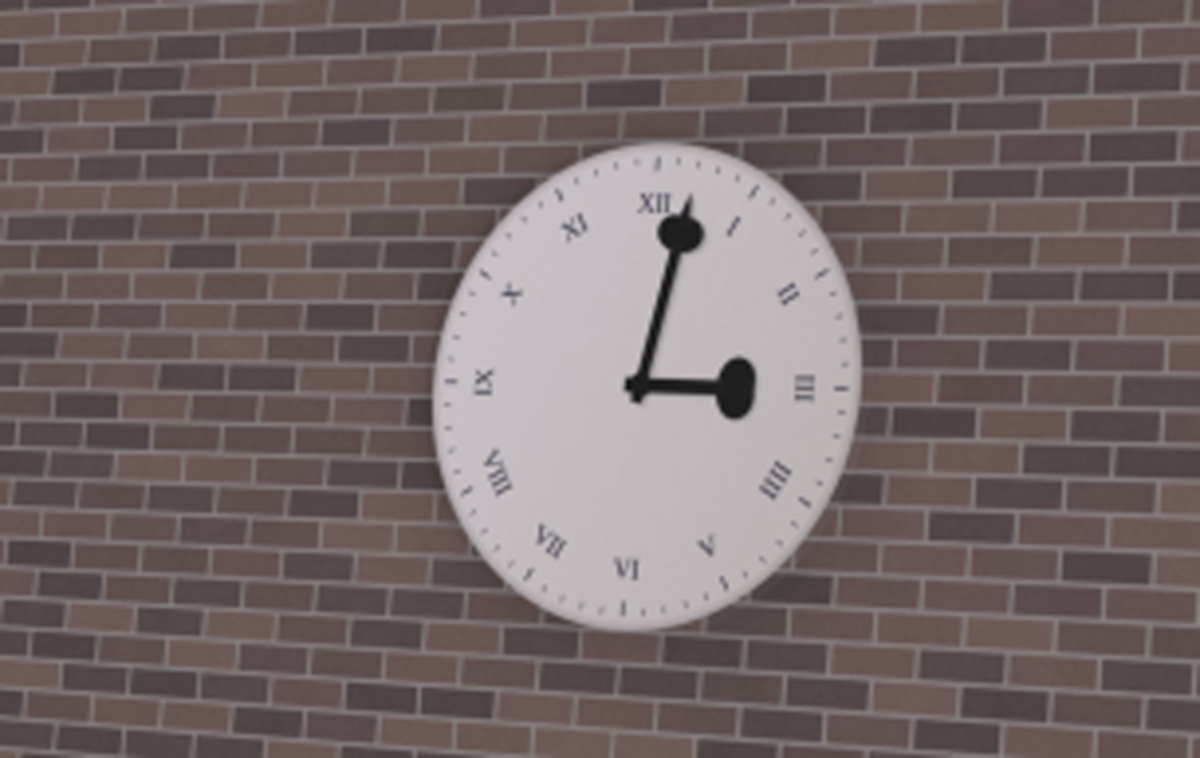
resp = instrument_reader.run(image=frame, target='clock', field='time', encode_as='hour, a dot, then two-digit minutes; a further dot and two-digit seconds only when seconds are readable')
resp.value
3.02
